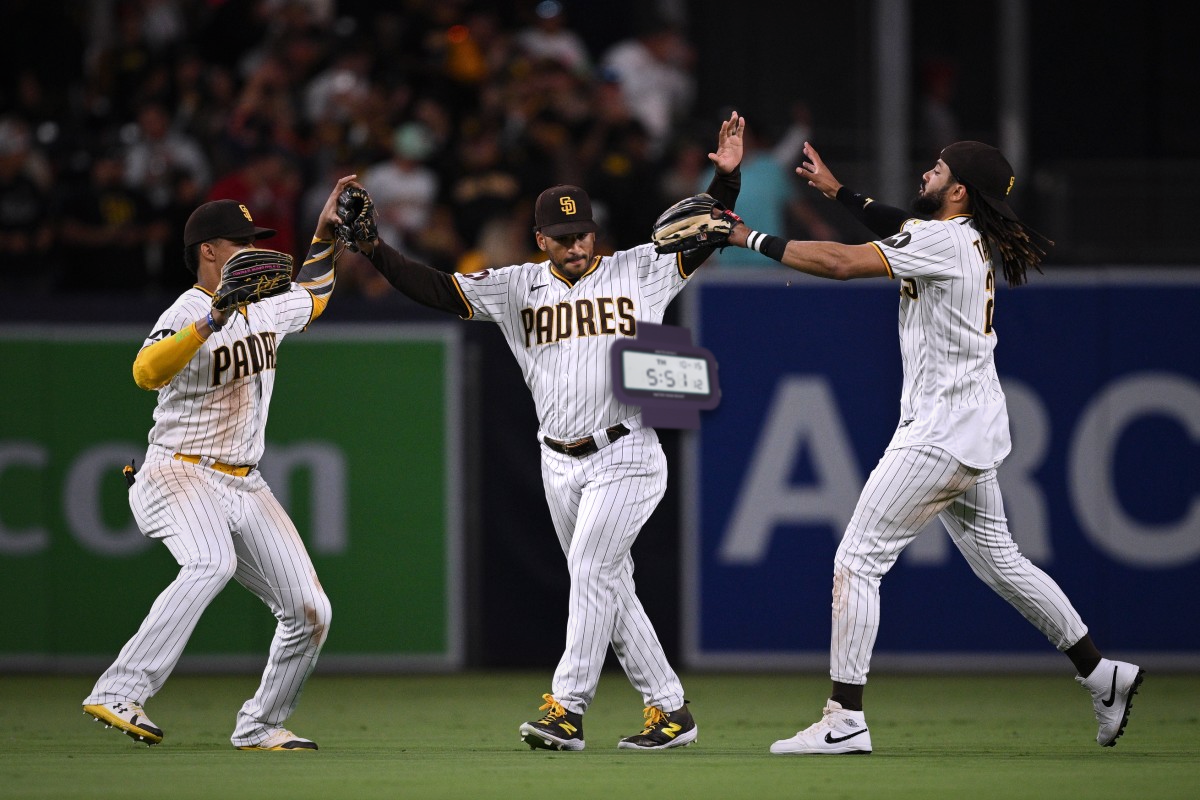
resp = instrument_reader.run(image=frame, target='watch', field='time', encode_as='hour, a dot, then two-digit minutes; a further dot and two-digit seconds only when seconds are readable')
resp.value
5.51
